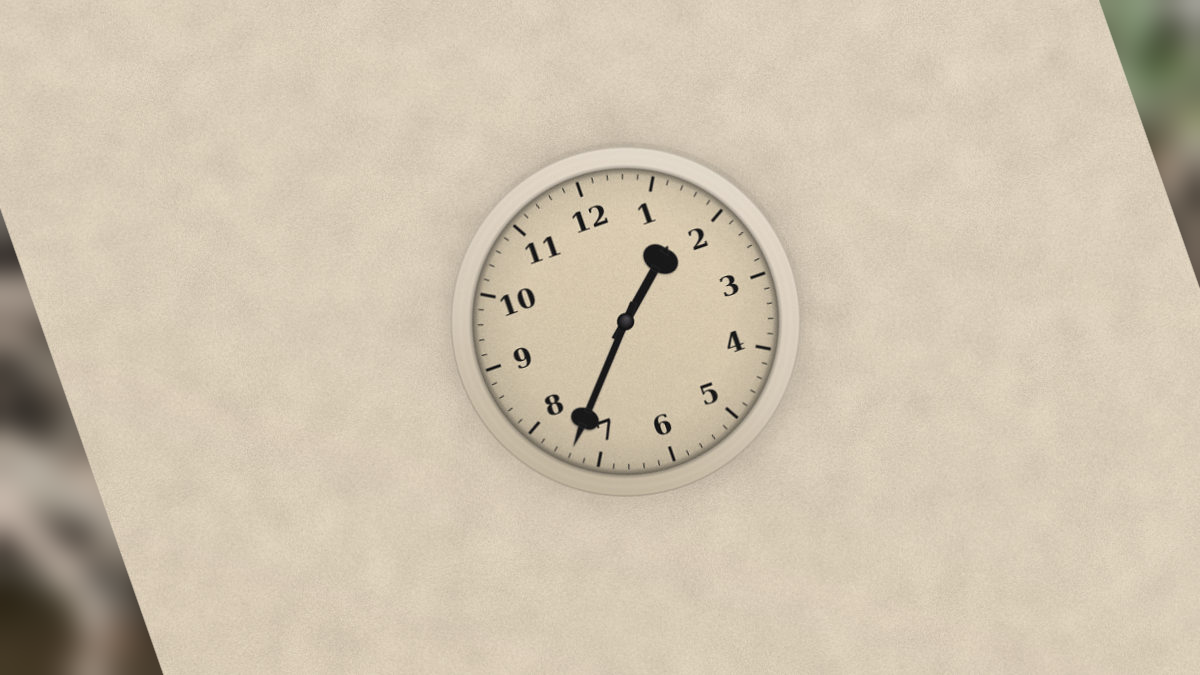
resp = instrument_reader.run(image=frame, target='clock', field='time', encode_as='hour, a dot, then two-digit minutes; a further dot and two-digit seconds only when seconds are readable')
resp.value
1.37
